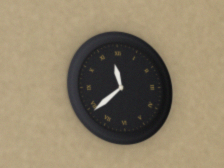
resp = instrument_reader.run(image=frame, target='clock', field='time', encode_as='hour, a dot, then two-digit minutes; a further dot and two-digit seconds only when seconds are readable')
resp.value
11.39
